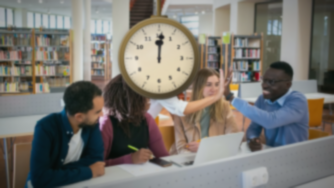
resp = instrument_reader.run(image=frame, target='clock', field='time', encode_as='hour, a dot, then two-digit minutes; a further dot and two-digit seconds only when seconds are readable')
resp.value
12.01
